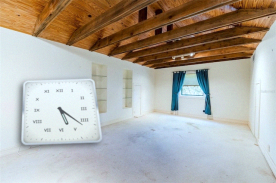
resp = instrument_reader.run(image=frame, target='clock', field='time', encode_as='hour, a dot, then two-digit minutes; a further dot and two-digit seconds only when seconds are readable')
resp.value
5.22
